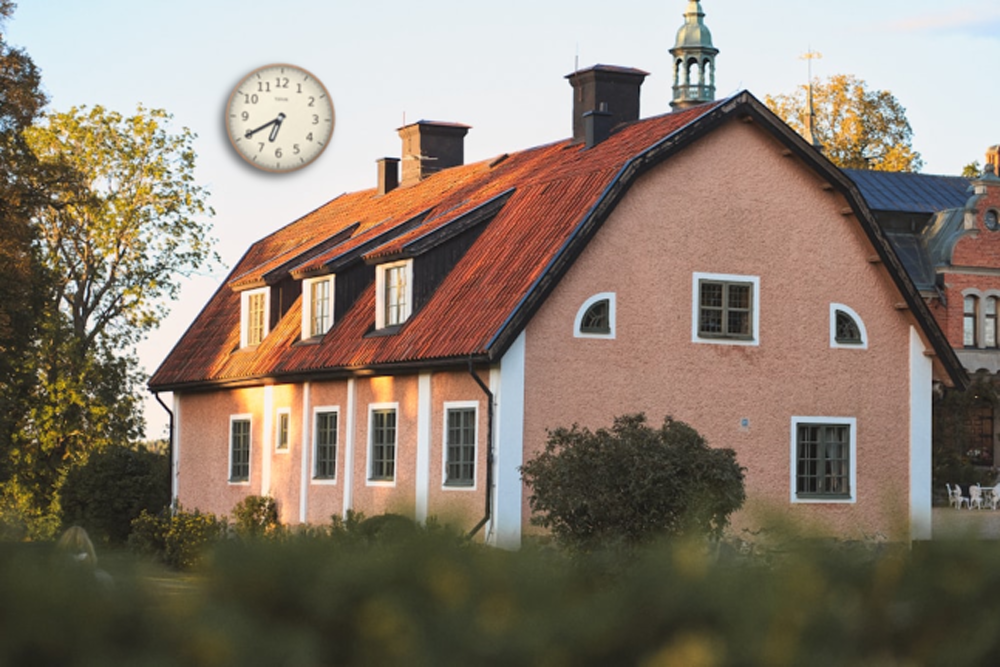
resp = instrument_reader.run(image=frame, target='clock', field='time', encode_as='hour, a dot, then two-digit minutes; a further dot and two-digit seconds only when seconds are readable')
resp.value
6.40
